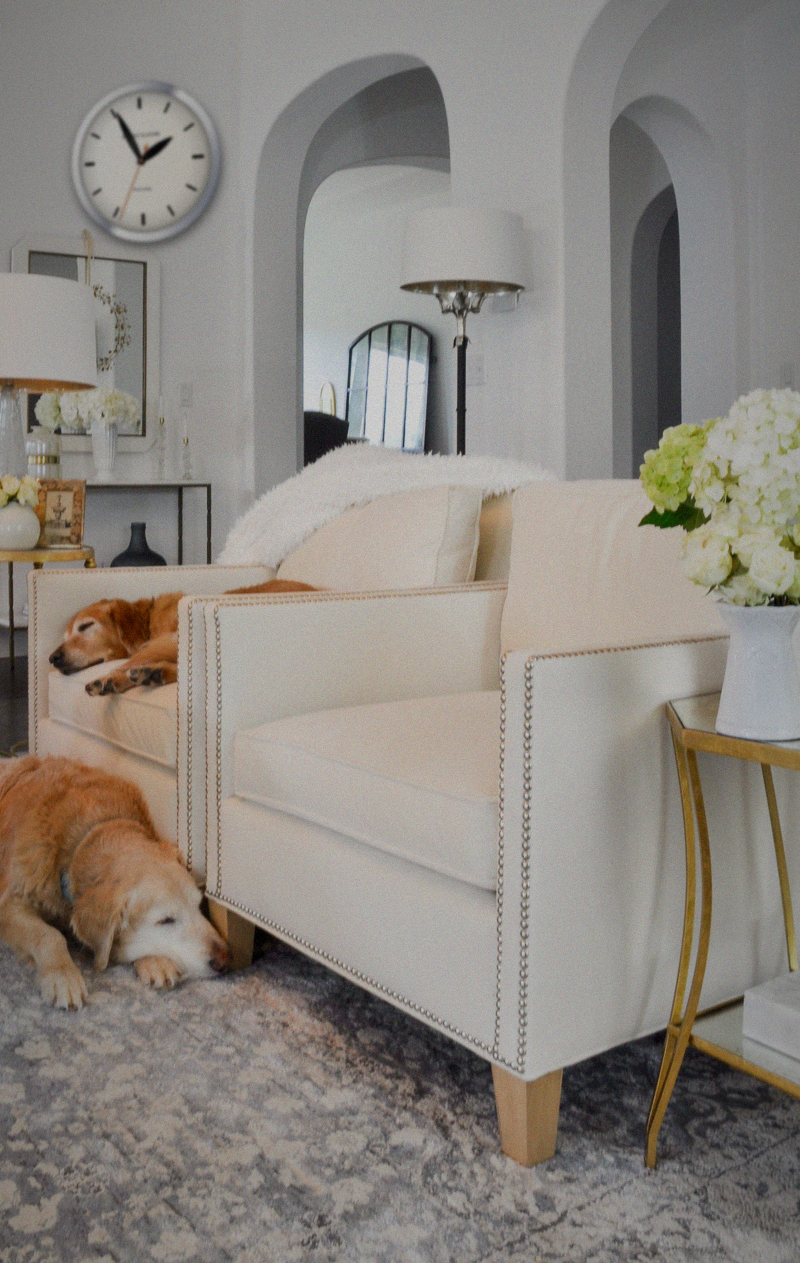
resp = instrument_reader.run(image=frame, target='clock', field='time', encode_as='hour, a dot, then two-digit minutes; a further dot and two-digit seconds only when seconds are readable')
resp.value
1.55.34
